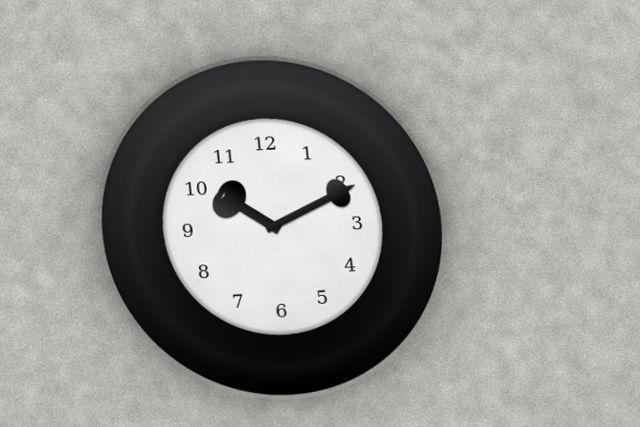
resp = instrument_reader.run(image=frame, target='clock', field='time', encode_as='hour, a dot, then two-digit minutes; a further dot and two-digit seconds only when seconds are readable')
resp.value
10.11
